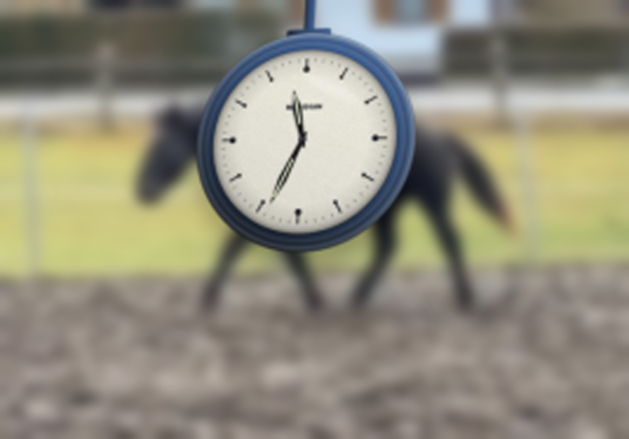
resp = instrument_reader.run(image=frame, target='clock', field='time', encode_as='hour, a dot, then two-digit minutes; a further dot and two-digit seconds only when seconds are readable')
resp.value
11.34
